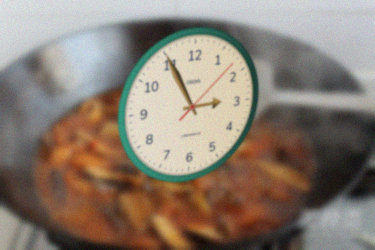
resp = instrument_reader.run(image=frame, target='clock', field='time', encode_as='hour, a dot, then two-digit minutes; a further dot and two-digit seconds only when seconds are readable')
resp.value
2.55.08
